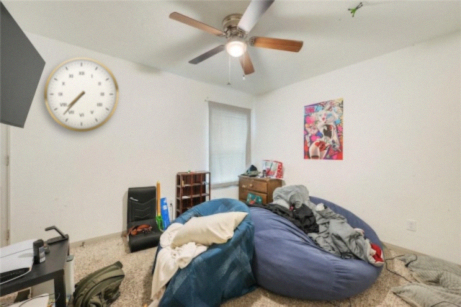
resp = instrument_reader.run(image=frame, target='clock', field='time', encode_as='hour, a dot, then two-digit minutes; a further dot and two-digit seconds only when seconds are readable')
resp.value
7.37
